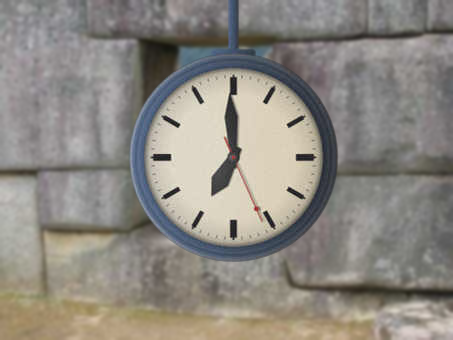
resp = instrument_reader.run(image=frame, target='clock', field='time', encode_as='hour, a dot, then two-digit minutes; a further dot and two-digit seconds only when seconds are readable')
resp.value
6.59.26
